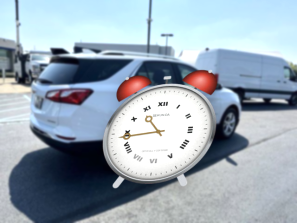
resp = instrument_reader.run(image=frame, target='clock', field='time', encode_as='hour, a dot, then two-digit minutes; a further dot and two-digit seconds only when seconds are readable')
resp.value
10.44
